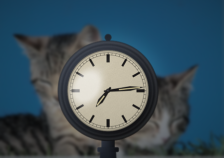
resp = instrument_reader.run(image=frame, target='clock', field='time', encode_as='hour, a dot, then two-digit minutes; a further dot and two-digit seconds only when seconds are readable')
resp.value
7.14
